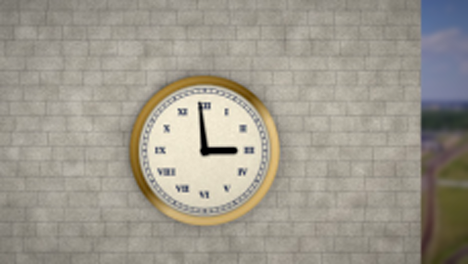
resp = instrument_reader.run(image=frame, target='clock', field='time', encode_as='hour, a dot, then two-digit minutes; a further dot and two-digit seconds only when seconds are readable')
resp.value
2.59
